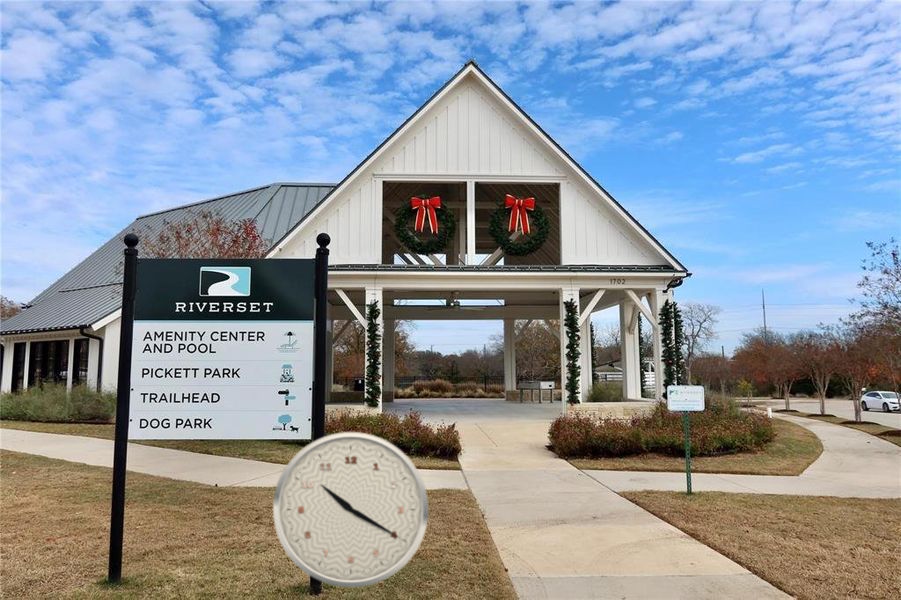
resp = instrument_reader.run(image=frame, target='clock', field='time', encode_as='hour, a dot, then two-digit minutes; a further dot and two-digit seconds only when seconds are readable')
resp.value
10.20
